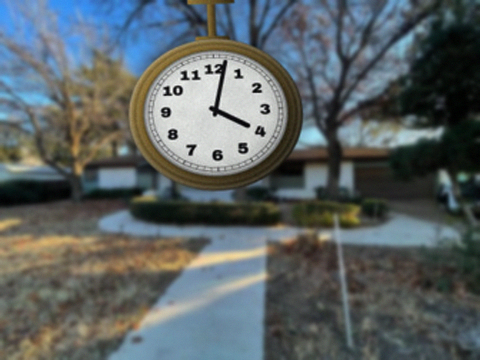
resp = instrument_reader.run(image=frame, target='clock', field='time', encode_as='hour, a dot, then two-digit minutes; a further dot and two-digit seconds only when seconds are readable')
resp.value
4.02
